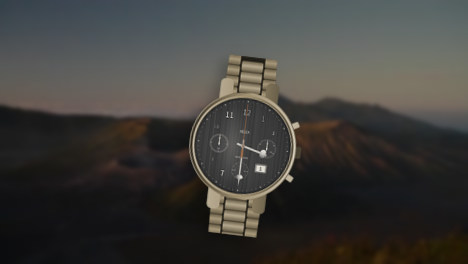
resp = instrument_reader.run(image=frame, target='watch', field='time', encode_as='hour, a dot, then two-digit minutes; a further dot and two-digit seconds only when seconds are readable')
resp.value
3.30
